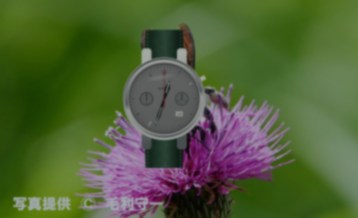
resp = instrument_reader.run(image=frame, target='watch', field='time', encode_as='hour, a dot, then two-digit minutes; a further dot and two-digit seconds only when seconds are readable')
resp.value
12.33
